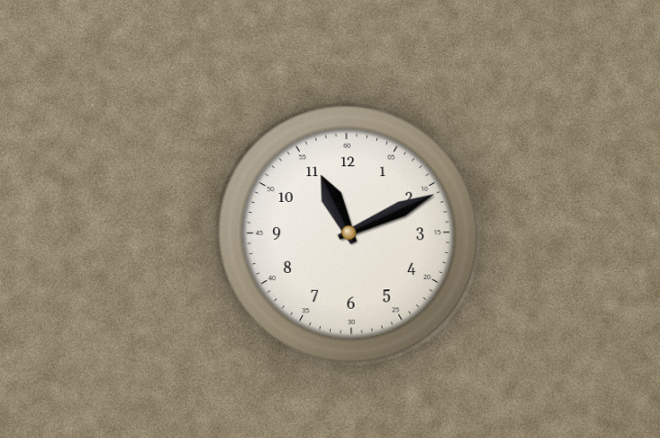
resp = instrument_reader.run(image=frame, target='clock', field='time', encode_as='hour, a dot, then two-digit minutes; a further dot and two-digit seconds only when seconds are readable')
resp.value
11.11
